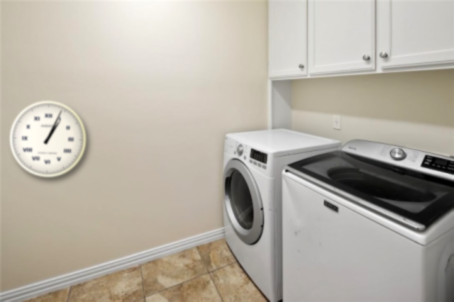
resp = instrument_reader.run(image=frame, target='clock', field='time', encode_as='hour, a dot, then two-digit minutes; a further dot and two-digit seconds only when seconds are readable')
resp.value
1.04
